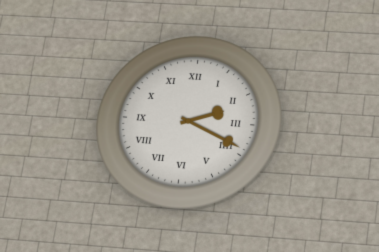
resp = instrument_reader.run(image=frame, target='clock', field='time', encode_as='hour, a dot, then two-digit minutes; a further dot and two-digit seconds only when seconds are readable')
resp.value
2.19
